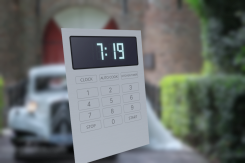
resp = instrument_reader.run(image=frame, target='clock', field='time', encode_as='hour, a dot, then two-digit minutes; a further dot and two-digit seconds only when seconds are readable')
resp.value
7.19
